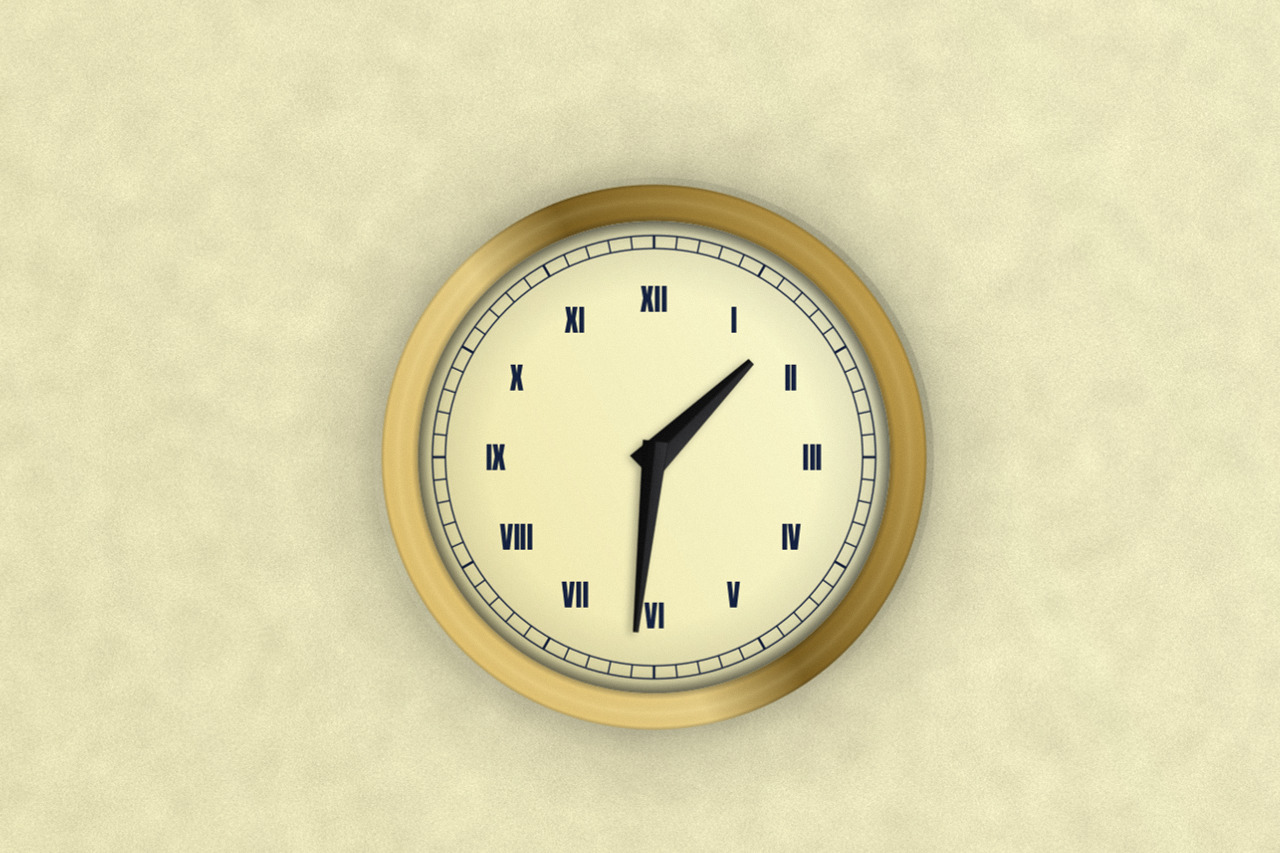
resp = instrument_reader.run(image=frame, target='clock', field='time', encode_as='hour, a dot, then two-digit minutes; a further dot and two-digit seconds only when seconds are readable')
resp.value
1.31
